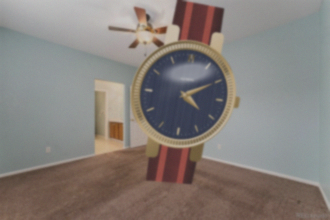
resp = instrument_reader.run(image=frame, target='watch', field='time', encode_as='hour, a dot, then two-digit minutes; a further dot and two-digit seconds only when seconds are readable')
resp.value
4.10
